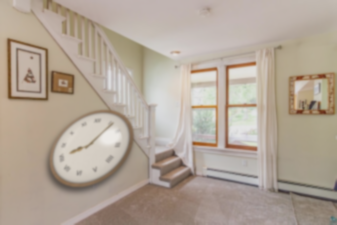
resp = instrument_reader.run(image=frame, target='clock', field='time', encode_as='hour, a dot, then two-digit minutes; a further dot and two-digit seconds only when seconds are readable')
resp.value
8.06
